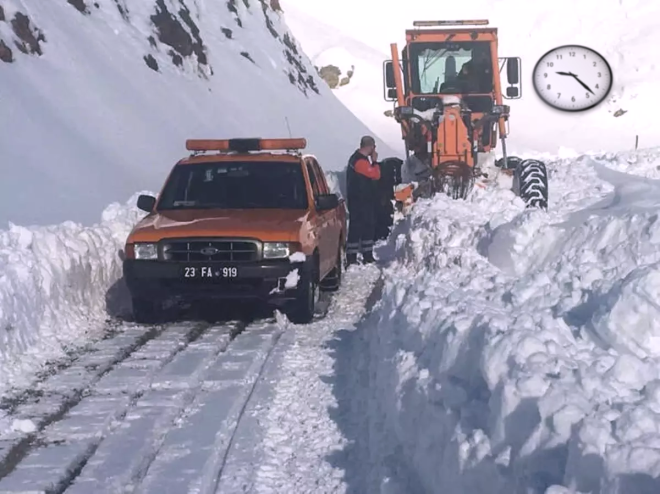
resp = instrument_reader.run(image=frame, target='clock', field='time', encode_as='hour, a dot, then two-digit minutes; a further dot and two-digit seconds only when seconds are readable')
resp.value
9.23
